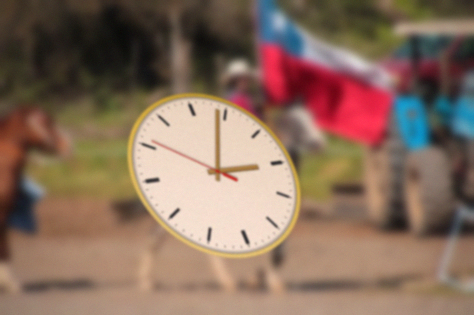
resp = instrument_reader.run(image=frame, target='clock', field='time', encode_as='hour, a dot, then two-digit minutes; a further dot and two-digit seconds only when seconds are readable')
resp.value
3.03.51
